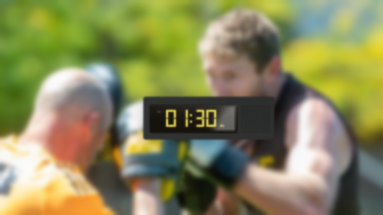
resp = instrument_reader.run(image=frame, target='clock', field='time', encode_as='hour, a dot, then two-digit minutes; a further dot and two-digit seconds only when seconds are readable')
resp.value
1.30
